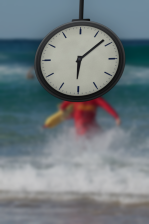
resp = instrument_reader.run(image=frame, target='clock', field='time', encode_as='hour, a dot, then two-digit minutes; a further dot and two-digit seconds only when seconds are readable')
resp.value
6.08
